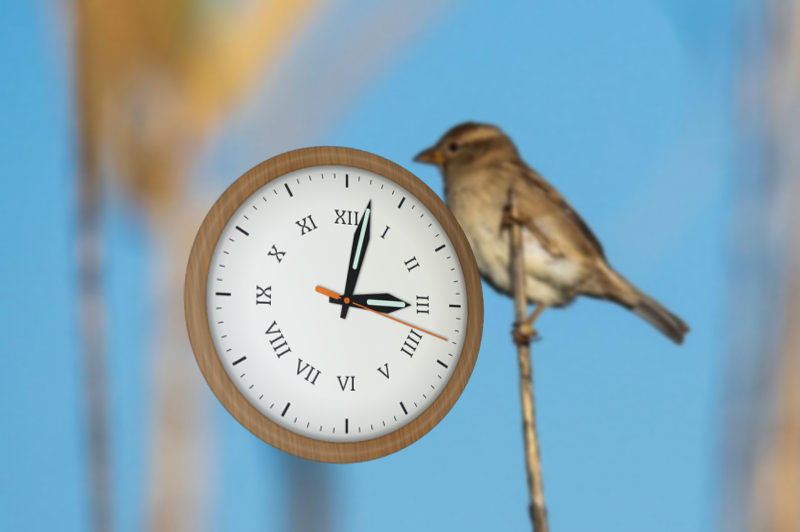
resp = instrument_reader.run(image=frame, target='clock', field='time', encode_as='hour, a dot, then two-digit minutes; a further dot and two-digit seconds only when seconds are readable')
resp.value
3.02.18
